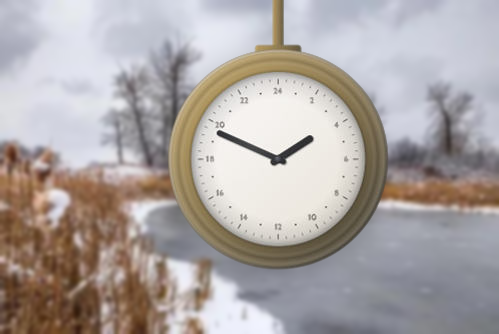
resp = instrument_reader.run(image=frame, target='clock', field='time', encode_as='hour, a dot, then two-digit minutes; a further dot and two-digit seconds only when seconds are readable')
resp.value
3.49
